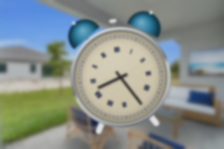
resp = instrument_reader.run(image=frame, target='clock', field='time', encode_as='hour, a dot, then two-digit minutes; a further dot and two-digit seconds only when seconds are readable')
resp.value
8.25
